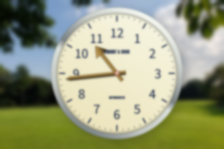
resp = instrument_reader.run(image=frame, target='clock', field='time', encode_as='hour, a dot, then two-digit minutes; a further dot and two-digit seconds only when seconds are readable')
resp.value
10.44
